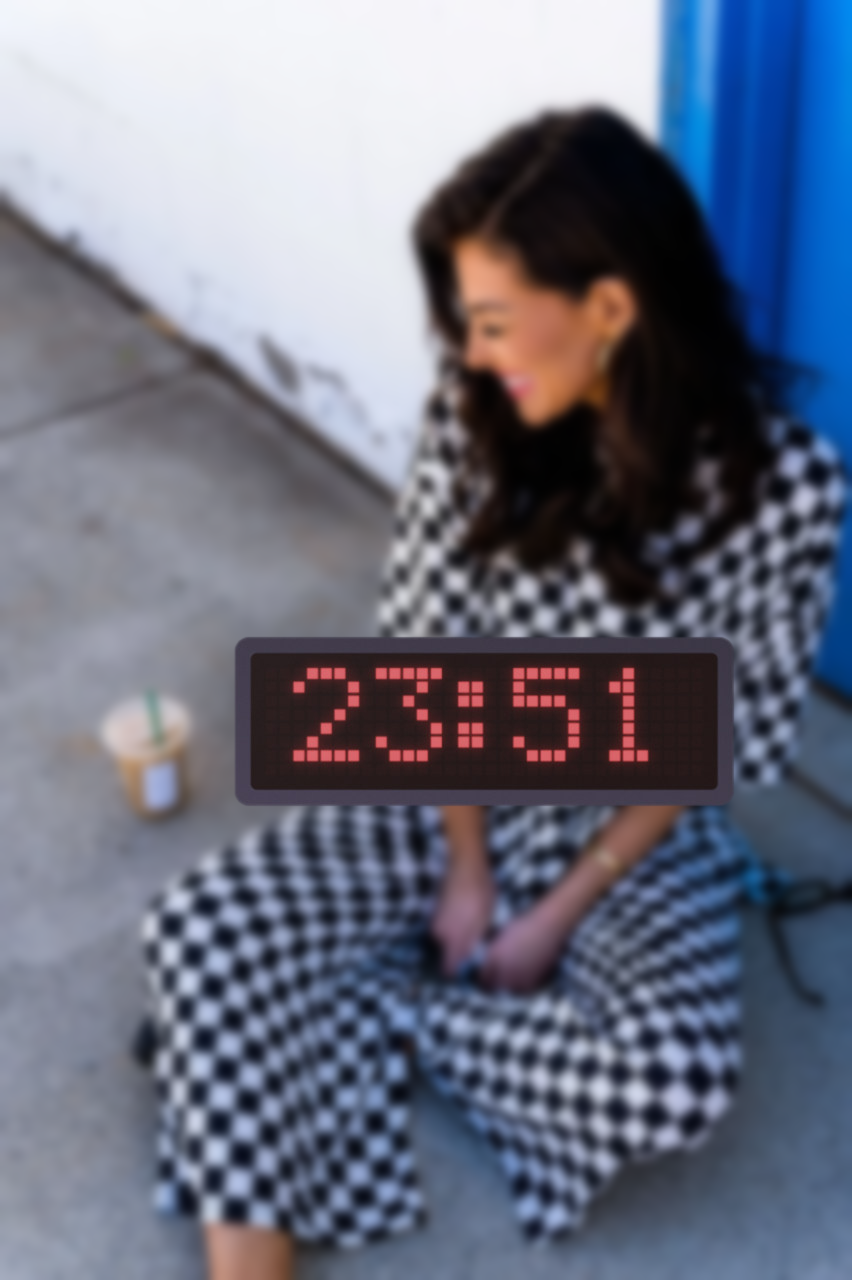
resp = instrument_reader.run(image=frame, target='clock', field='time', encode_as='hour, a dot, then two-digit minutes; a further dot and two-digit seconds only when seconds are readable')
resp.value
23.51
